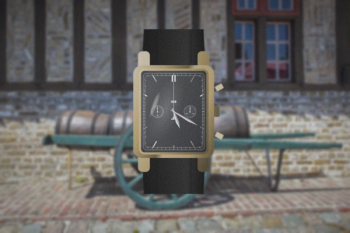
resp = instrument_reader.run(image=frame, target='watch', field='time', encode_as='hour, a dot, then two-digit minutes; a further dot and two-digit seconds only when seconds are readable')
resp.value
5.20
